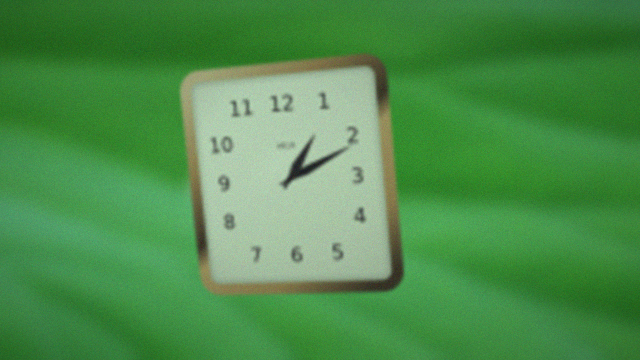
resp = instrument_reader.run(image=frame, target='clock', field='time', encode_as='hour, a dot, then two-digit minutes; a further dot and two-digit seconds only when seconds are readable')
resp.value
1.11
